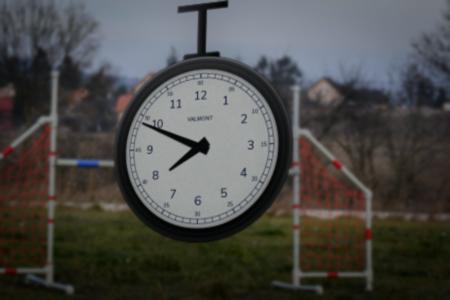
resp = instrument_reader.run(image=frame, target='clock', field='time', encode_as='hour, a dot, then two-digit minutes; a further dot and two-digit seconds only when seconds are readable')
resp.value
7.49
